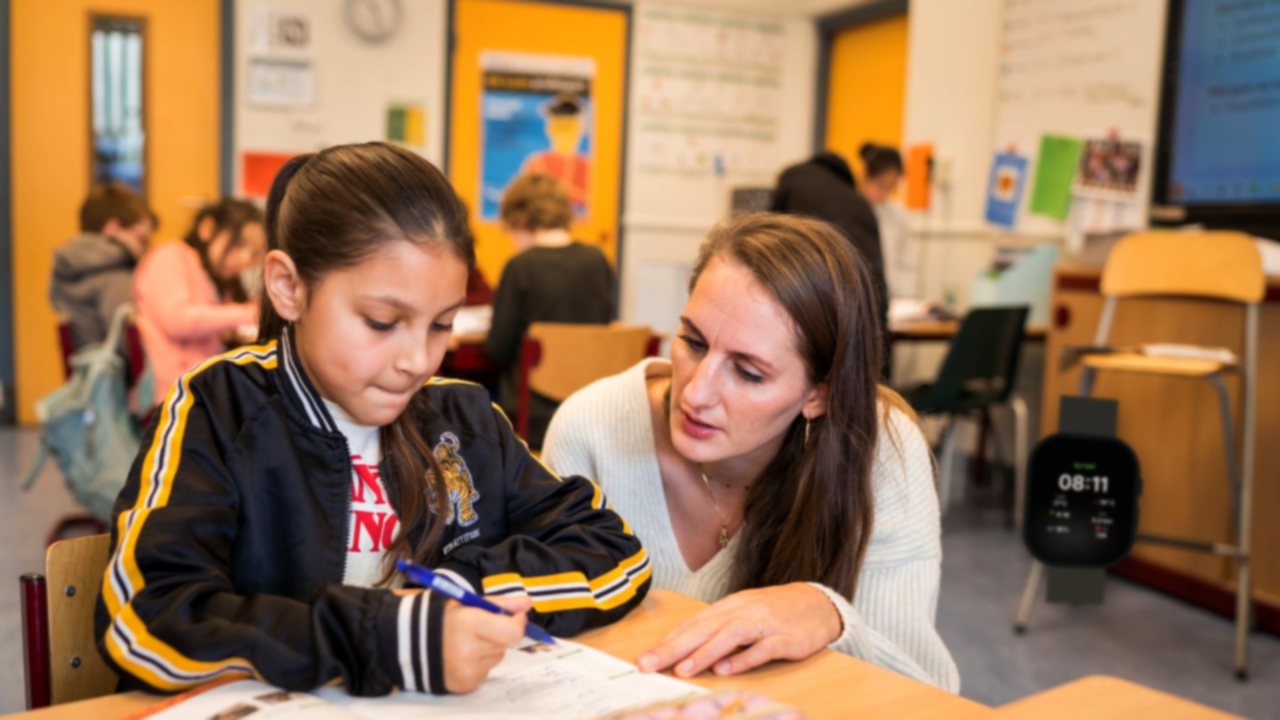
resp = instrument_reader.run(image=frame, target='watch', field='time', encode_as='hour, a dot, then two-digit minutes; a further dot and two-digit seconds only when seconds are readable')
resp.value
8.11
